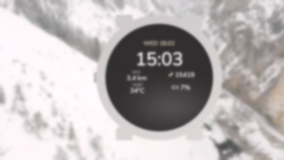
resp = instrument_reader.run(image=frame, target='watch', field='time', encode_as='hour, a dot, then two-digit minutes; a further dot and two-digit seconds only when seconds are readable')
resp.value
15.03
